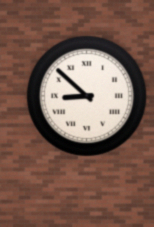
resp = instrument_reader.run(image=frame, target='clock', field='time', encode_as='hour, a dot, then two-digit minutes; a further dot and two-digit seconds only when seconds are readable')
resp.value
8.52
